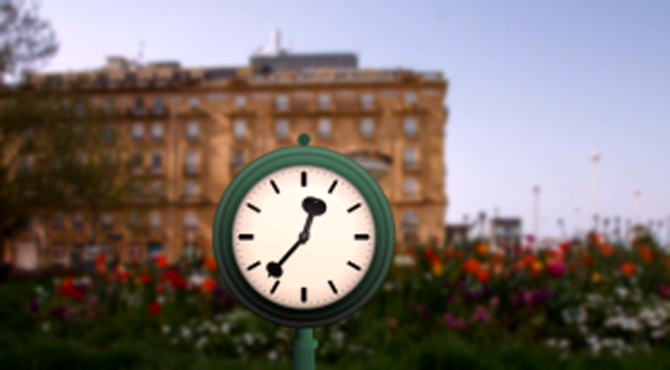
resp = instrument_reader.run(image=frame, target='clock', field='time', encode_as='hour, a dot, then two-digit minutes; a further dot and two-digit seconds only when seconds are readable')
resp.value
12.37
